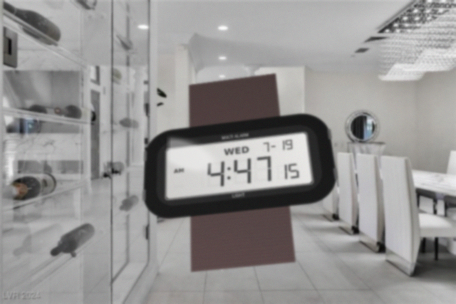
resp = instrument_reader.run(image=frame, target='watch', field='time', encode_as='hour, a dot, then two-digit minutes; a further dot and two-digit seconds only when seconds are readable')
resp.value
4.47.15
